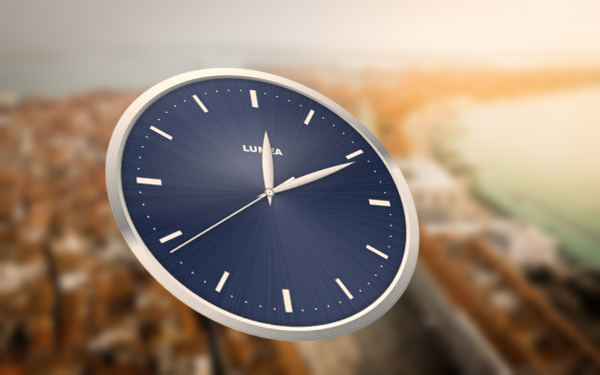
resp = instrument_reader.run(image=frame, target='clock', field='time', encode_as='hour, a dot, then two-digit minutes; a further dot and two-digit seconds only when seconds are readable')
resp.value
12.10.39
